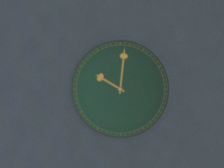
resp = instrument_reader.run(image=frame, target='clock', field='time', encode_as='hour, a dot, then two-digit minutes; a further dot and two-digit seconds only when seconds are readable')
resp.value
10.01
